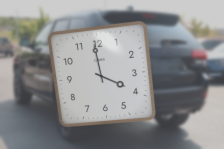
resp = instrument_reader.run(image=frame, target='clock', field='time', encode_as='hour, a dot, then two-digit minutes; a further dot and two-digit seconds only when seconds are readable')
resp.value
3.59
